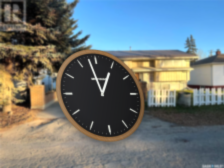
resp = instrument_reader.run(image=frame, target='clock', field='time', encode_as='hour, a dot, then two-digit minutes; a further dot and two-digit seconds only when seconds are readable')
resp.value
12.58
